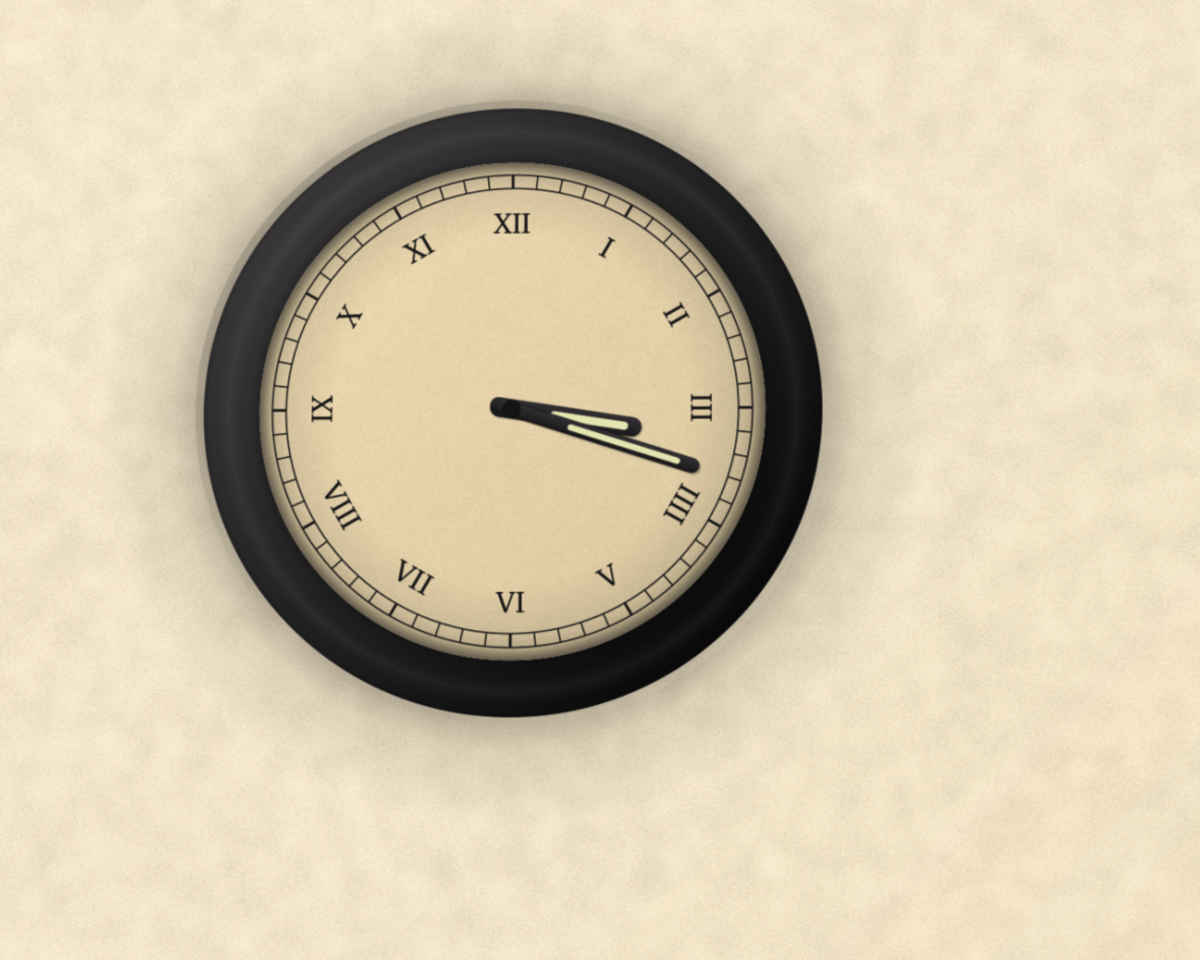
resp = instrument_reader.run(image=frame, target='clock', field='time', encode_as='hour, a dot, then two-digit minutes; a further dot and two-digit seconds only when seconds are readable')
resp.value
3.18
